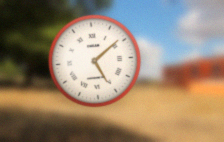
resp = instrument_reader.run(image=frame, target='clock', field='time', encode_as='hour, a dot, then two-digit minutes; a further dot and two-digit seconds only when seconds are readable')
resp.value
5.09
